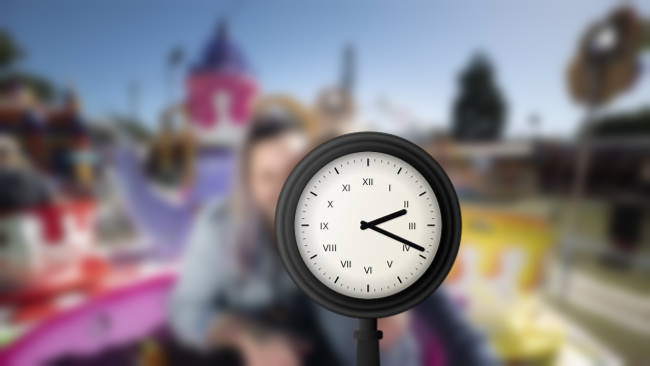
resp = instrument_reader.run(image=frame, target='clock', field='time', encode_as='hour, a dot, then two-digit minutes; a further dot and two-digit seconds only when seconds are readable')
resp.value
2.19
